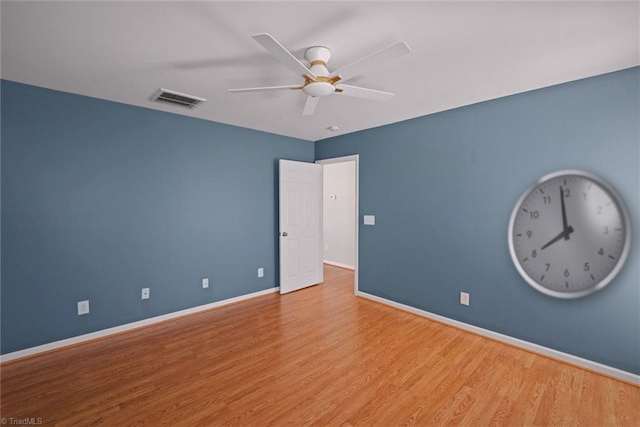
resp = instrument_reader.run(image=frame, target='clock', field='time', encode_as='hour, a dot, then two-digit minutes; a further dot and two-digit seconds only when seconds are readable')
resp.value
7.59
